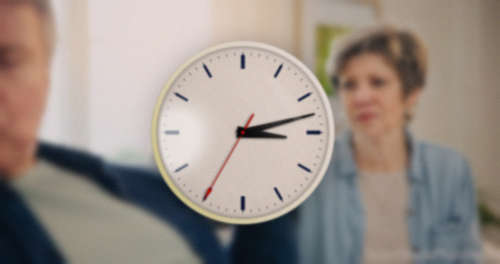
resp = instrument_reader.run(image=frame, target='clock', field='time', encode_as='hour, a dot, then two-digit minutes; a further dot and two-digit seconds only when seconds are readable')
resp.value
3.12.35
